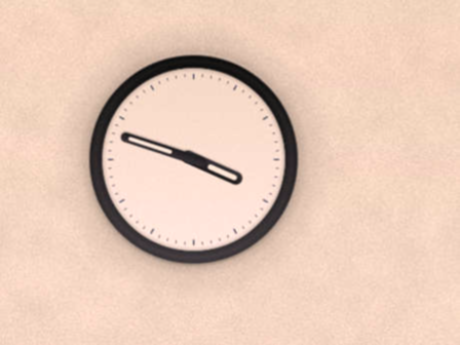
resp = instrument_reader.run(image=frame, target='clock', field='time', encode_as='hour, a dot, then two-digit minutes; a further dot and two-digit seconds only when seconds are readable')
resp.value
3.48
